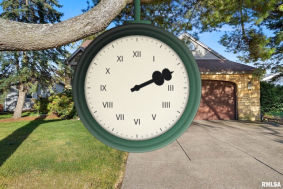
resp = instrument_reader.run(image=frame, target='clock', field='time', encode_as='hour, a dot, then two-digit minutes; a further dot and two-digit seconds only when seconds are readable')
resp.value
2.11
